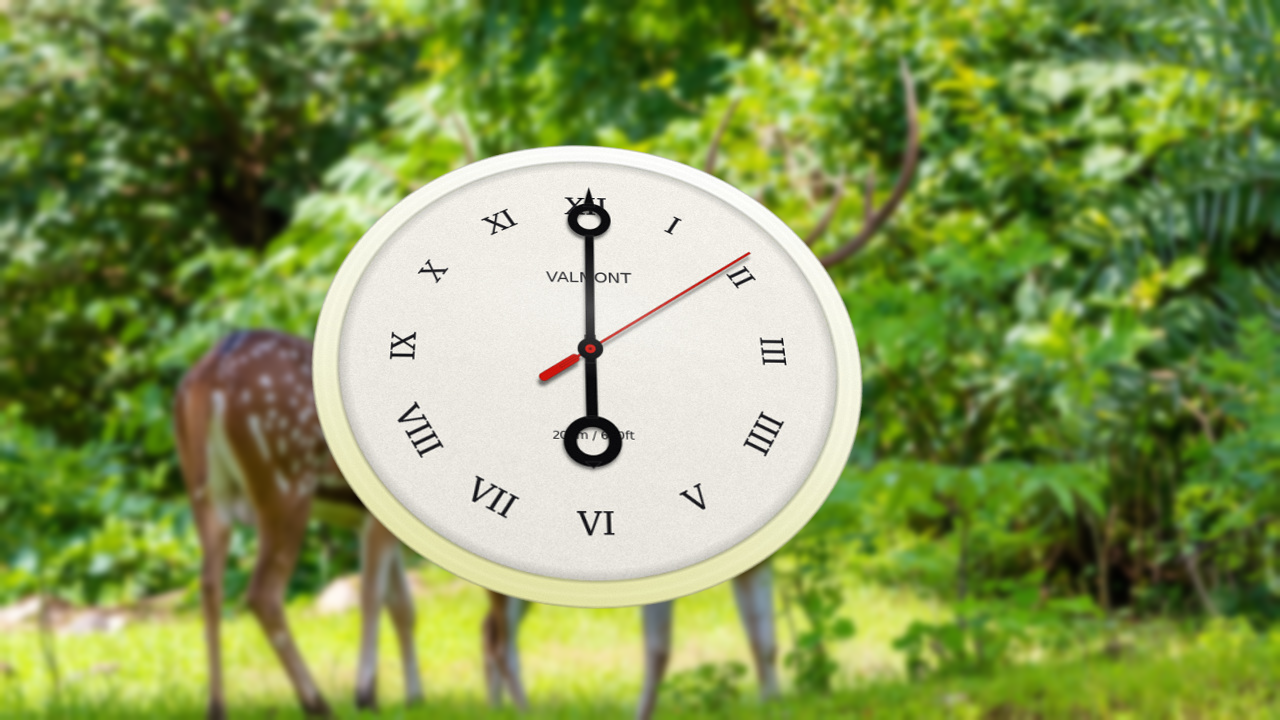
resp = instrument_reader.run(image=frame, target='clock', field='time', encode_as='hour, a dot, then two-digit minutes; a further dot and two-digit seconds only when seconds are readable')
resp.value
6.00.09
